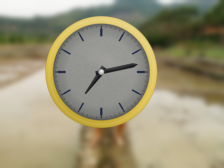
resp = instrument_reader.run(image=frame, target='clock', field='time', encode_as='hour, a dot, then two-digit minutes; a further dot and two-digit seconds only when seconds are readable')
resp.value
7.13
